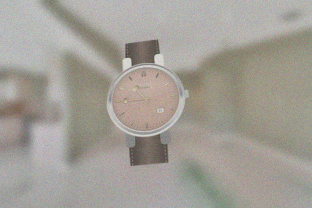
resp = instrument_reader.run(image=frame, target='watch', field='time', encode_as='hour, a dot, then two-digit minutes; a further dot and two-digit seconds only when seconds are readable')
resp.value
10.45
